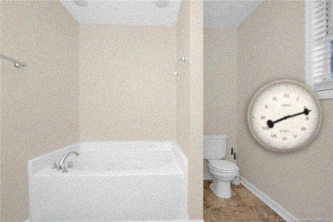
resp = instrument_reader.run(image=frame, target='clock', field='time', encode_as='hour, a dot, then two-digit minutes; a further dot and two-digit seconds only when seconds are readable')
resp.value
8.12
